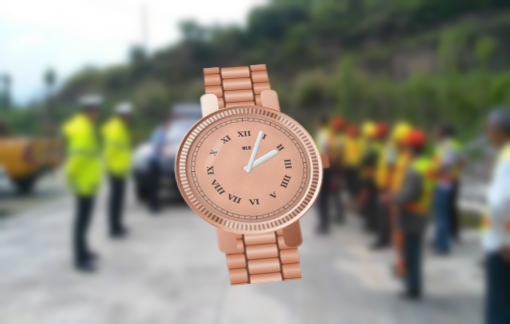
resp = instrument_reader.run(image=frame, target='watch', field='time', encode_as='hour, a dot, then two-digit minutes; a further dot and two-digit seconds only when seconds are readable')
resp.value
2.04
